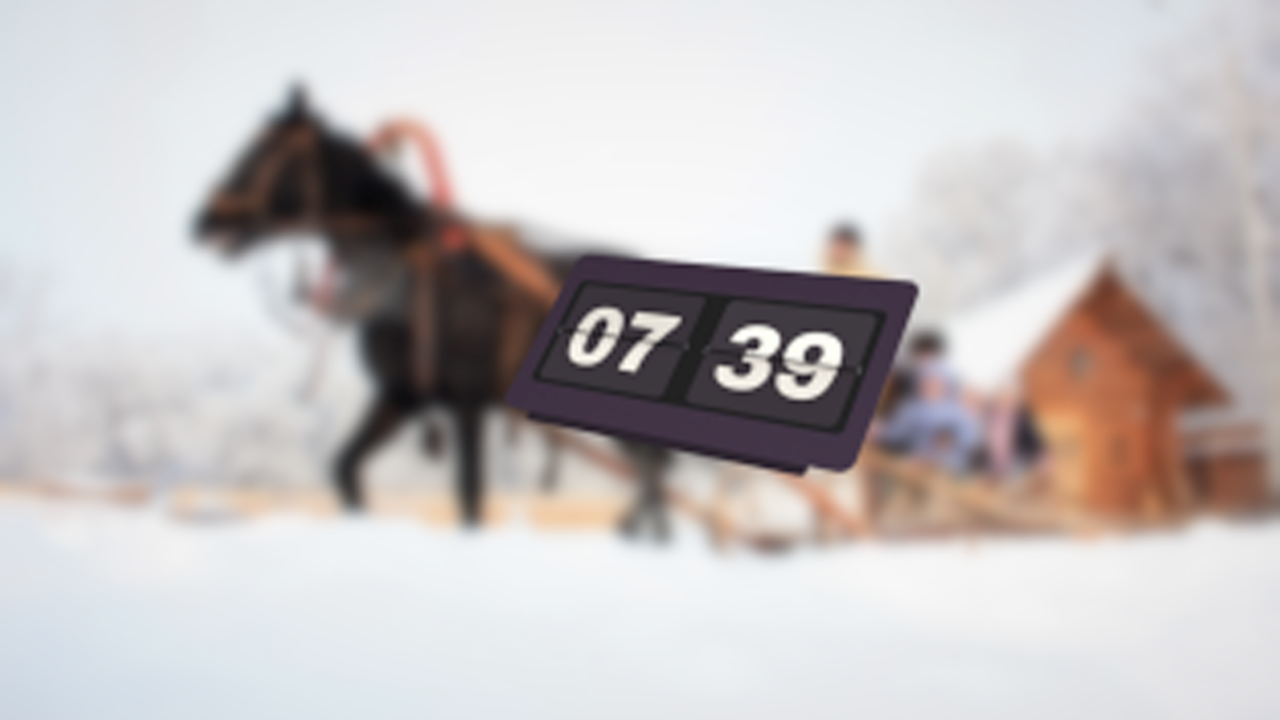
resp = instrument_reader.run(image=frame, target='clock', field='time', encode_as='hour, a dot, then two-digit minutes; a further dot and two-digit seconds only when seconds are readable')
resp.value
7.39
